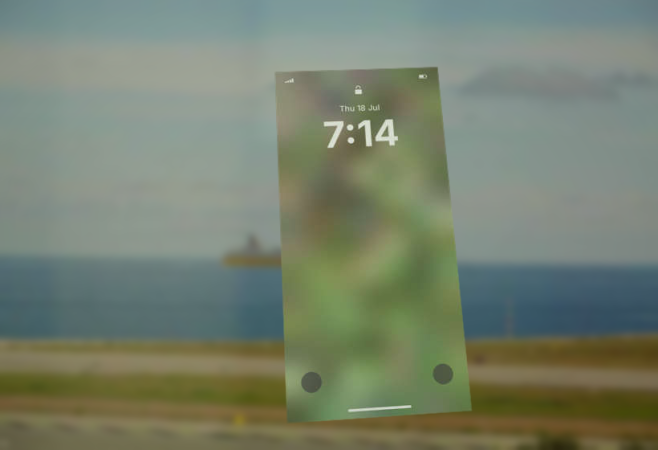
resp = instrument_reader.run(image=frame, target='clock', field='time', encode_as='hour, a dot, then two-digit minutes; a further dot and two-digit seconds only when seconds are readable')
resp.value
7.14
